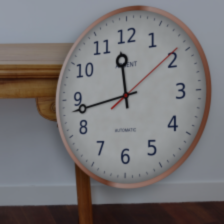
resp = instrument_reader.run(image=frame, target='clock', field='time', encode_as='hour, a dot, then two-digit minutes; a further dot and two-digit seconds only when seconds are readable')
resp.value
11.43.09
